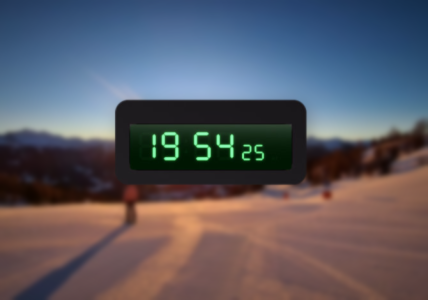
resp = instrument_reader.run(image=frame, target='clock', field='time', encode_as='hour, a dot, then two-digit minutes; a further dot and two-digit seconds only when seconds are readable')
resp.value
19.54.25
